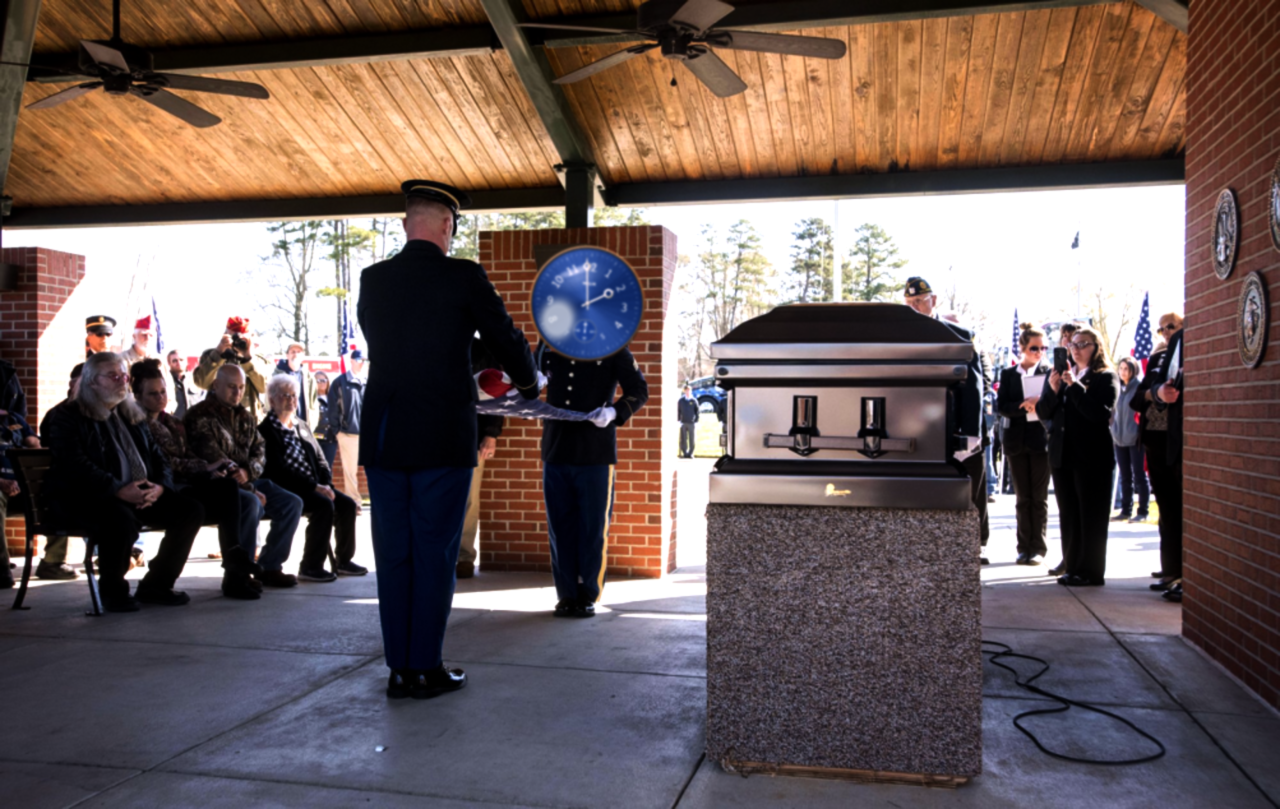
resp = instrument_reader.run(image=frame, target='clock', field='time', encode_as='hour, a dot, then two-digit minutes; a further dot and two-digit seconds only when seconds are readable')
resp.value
1.59
